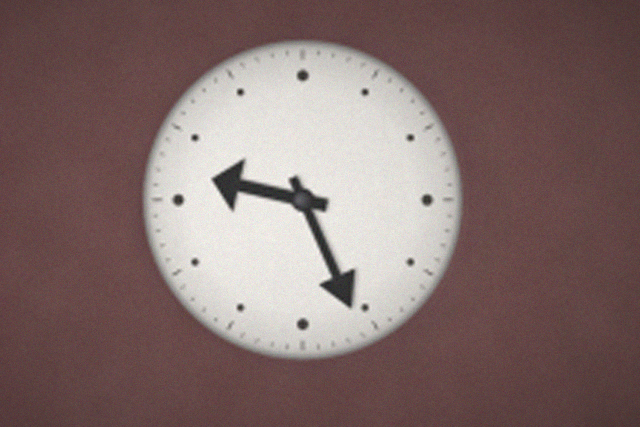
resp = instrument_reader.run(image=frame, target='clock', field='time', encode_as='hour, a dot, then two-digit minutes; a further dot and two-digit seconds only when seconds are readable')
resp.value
9.26
